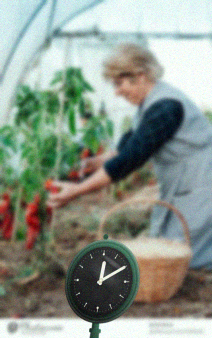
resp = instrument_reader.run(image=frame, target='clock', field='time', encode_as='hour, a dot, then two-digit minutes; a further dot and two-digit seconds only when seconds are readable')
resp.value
12.10
